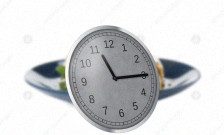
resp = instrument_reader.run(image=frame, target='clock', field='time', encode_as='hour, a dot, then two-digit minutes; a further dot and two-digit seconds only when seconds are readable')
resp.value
11.15
